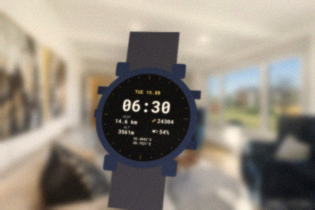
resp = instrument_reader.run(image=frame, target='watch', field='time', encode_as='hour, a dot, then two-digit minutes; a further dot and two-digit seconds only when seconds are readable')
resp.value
6.30
